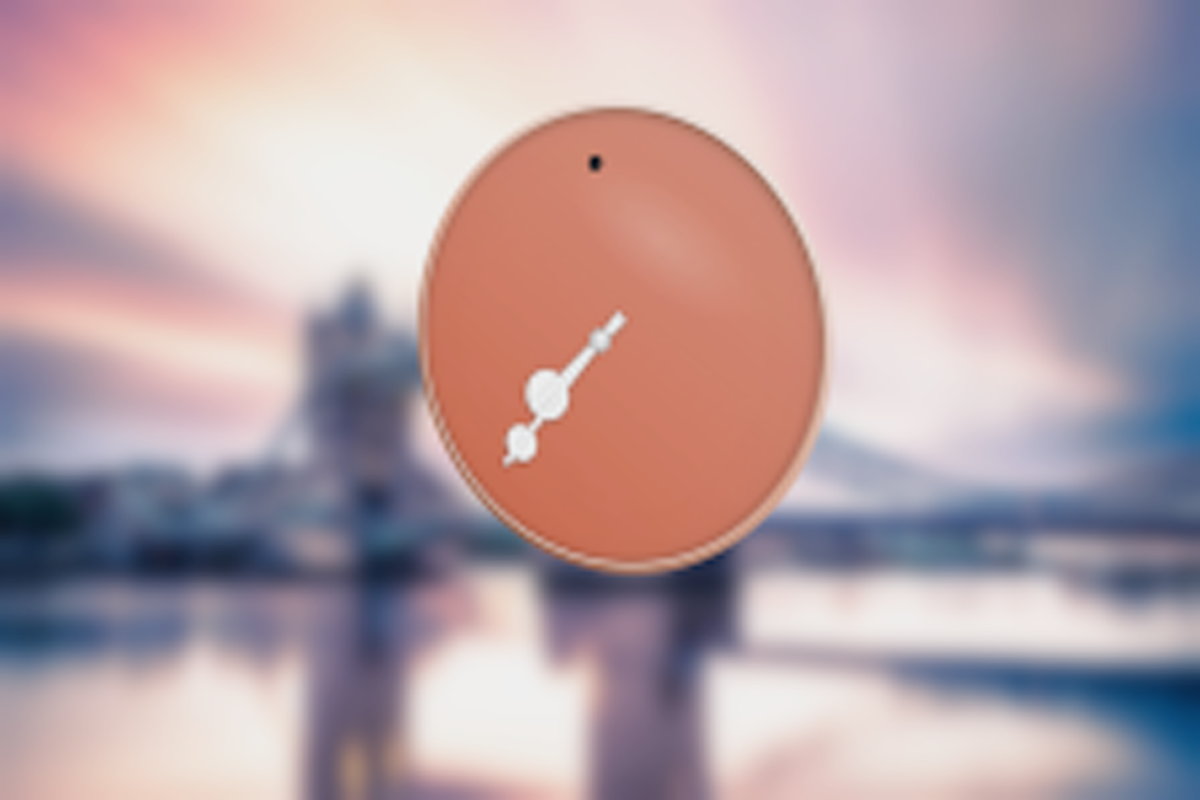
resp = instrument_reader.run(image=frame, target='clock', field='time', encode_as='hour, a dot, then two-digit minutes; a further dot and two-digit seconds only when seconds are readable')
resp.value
7.37
